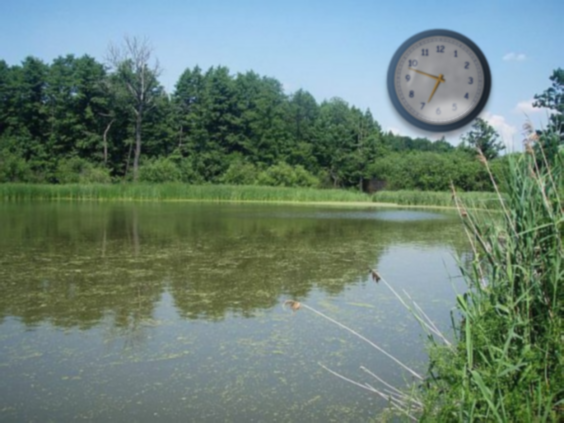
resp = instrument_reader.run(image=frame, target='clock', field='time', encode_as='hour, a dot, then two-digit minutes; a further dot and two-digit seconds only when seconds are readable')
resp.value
6.48
